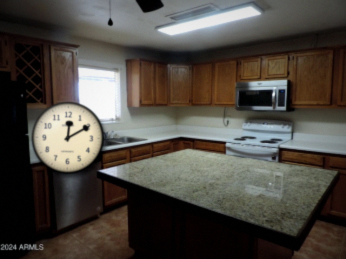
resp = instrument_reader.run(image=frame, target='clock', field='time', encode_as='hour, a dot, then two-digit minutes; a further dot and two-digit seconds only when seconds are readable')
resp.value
12.10
